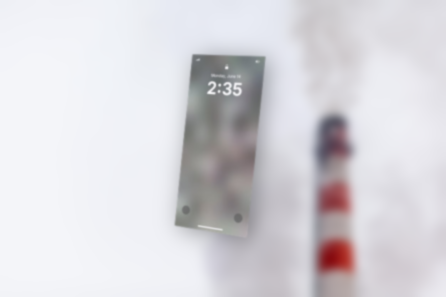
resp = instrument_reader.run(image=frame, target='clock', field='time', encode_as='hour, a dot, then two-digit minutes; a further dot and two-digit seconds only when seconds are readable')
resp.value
2.35
